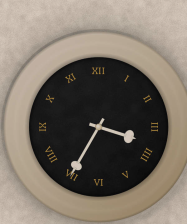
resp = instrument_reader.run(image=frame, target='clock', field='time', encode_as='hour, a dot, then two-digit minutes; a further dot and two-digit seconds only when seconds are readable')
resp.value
3.35
